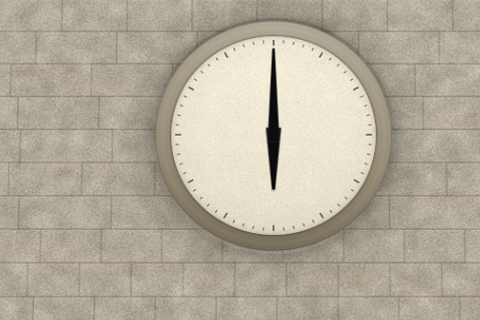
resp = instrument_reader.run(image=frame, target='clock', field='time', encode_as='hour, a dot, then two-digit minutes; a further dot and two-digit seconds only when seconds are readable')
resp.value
6.00
